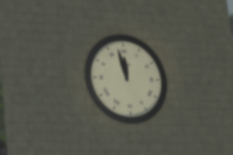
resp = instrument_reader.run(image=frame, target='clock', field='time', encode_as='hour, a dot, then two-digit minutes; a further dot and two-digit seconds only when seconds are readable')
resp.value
11.58
